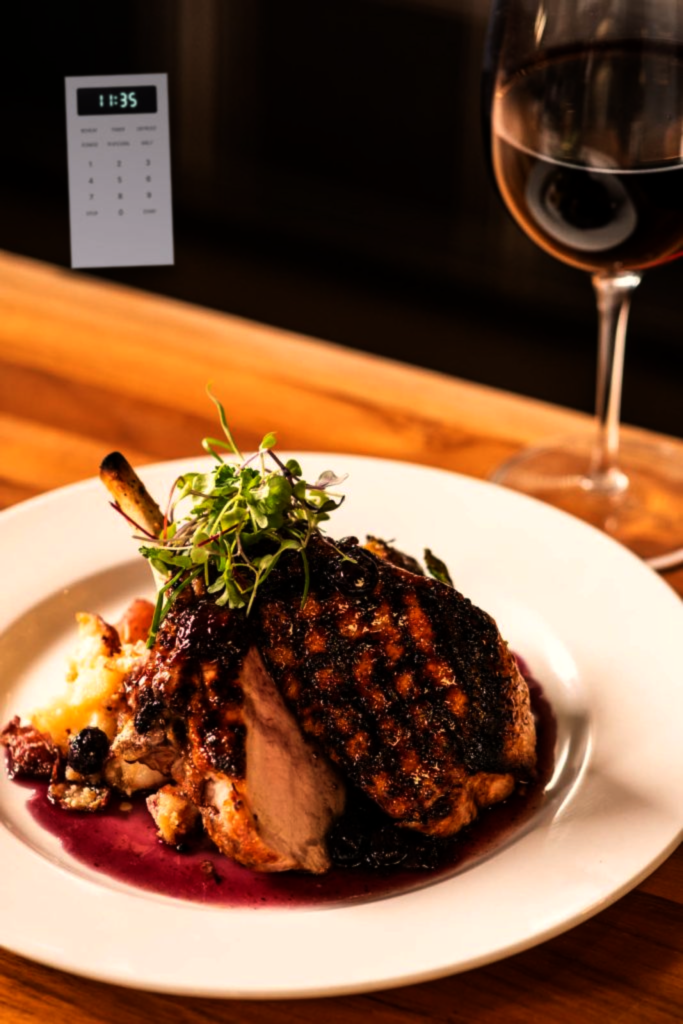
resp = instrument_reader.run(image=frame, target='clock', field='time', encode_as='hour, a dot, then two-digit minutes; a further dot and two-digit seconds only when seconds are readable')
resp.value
11.35
